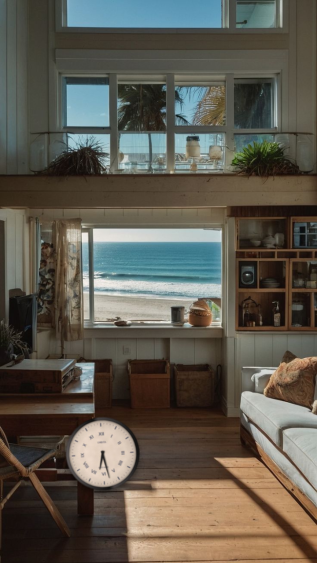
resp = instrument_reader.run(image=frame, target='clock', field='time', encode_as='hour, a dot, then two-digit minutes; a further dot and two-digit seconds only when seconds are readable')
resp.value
6.28
